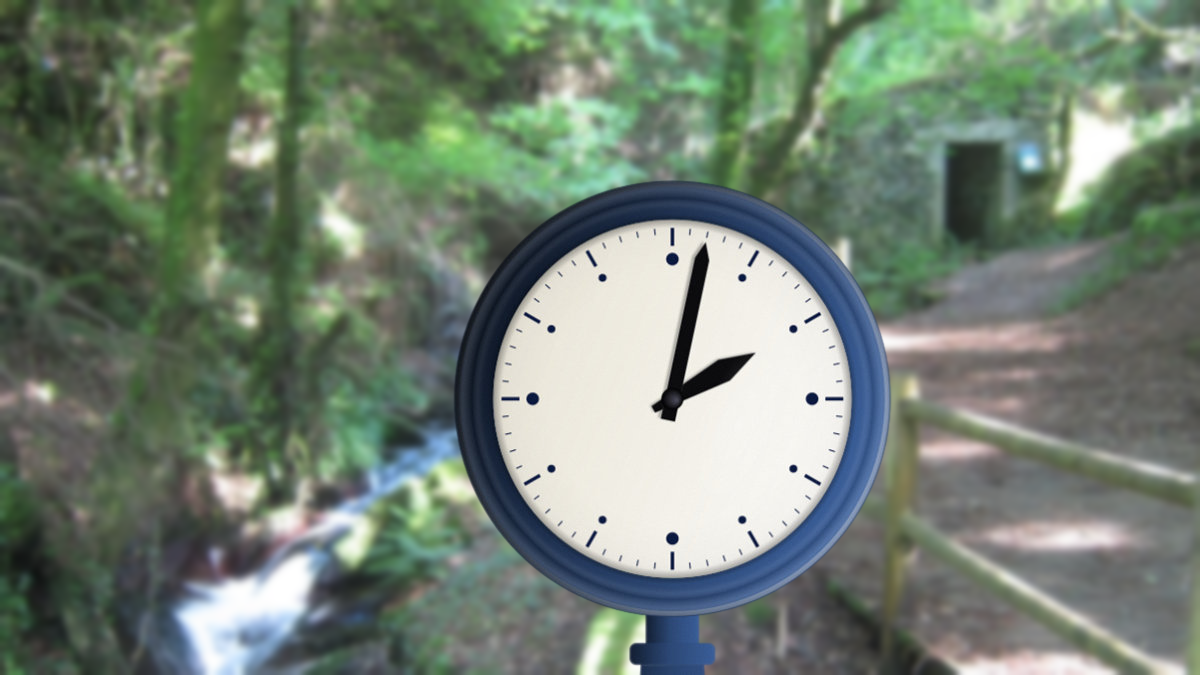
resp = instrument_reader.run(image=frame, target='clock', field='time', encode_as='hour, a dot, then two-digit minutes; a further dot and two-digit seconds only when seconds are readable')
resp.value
2.02
